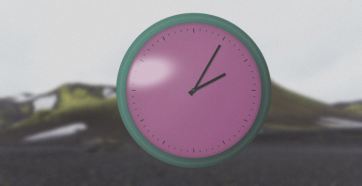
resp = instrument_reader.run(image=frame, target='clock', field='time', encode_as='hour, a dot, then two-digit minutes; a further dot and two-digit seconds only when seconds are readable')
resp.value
2.05
